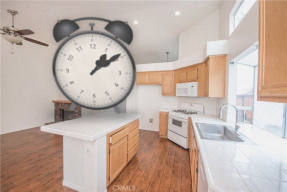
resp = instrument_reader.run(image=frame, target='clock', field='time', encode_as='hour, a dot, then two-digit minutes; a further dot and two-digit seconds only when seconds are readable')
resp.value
1.09
